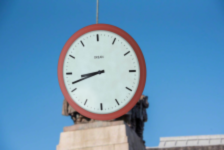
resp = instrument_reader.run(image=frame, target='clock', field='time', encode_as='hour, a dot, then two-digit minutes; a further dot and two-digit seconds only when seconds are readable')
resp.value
8.42
